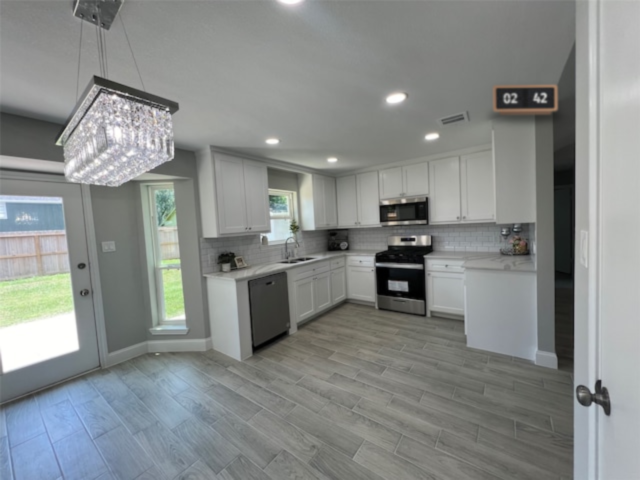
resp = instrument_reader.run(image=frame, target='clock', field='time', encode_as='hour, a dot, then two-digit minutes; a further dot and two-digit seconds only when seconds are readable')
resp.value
2.42
